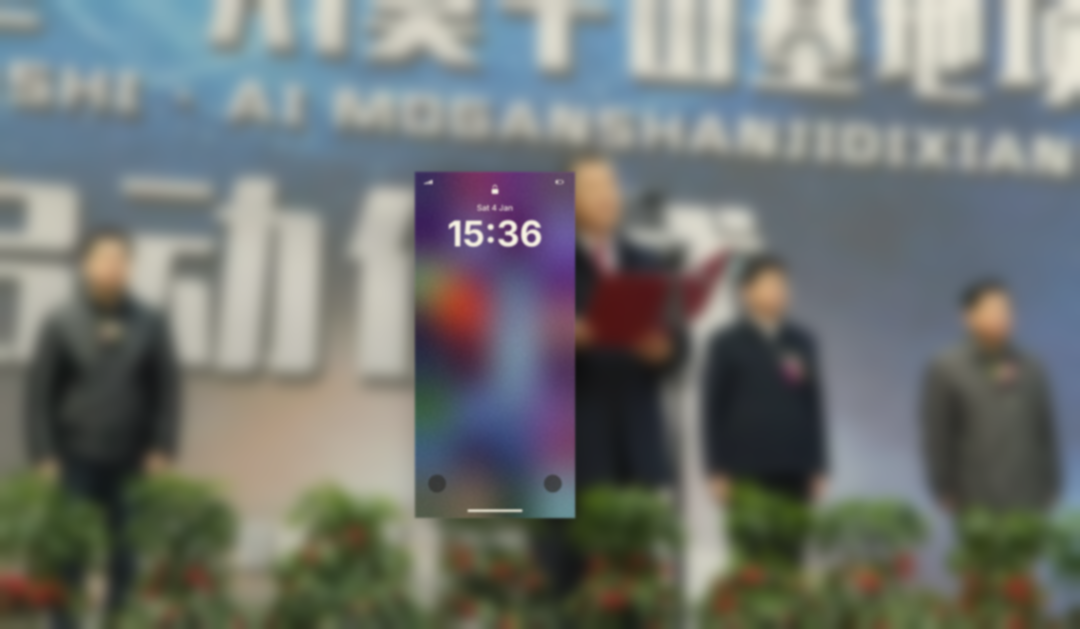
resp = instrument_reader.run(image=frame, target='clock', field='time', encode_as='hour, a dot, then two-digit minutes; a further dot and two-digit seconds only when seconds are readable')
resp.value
15.36
